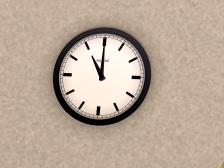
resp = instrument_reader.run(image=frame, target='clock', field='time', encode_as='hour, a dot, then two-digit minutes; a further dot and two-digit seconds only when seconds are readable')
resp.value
11.00
